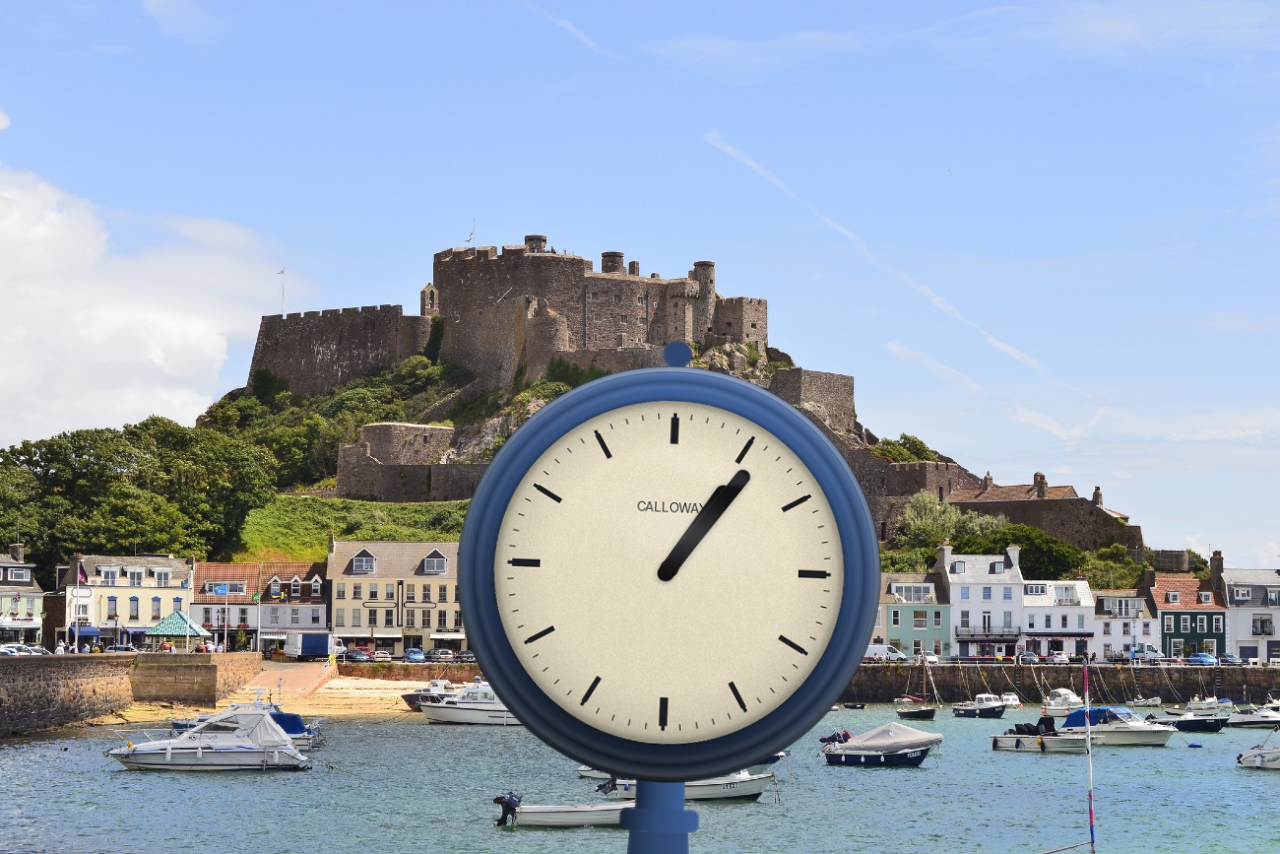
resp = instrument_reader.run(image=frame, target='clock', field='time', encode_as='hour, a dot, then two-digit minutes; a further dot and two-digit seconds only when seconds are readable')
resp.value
1.06
